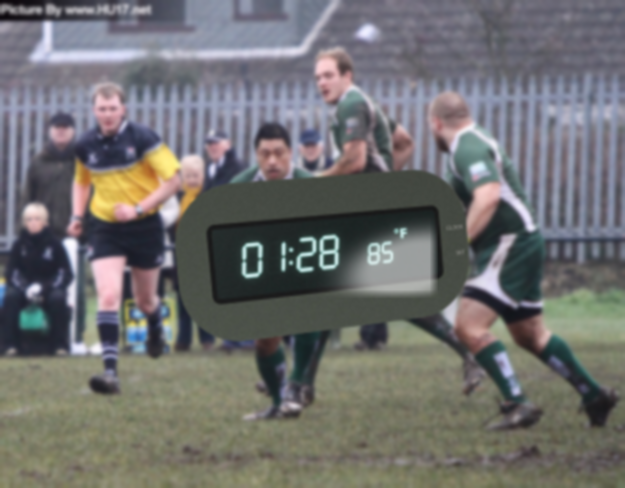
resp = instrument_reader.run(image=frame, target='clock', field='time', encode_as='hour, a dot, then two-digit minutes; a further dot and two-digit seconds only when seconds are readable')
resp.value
1.28
